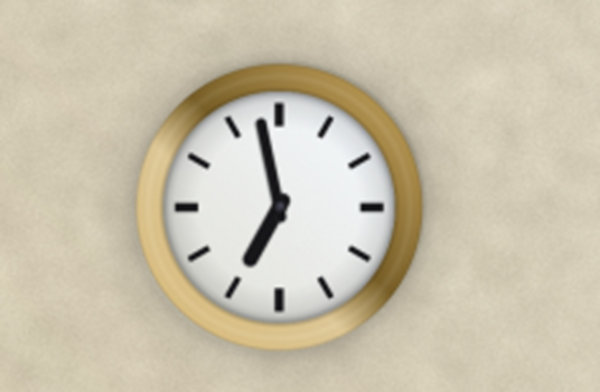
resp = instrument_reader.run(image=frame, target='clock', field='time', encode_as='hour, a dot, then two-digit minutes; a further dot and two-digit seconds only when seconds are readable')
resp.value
6.58
